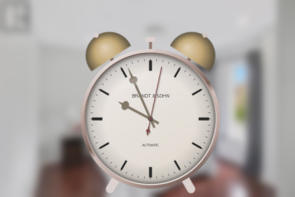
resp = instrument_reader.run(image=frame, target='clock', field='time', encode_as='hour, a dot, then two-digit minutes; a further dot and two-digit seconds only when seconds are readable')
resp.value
9.56.02
